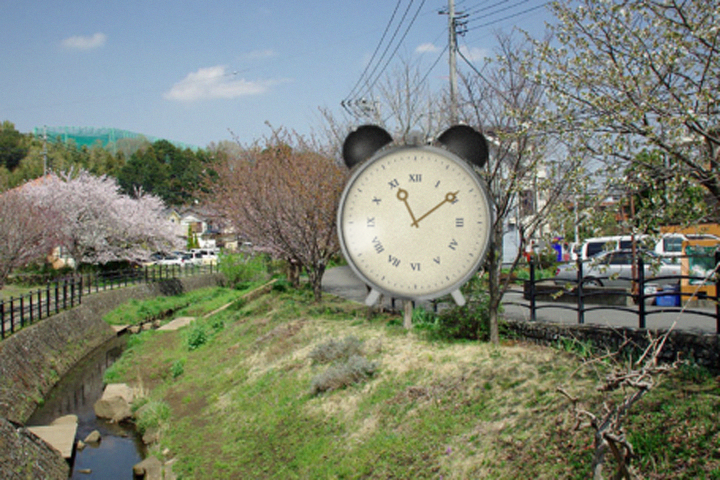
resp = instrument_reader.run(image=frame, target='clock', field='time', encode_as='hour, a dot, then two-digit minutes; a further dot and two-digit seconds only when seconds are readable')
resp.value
11.09
